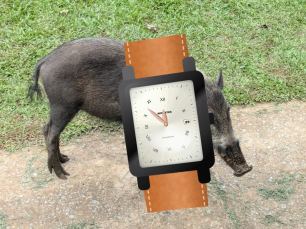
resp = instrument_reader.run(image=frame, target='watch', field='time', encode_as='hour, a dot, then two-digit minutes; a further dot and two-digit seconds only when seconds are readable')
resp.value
11.53
